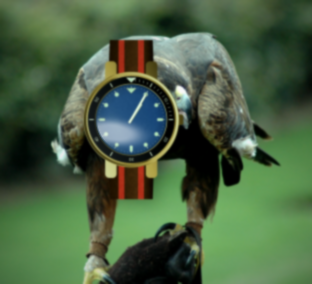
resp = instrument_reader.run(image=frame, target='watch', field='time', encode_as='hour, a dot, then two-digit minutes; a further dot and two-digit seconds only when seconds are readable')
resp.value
1.05
